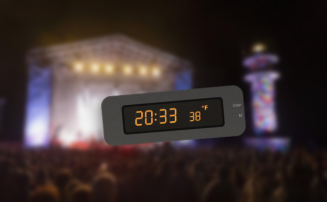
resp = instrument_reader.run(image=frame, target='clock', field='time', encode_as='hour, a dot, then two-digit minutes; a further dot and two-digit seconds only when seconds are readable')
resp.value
20.33
